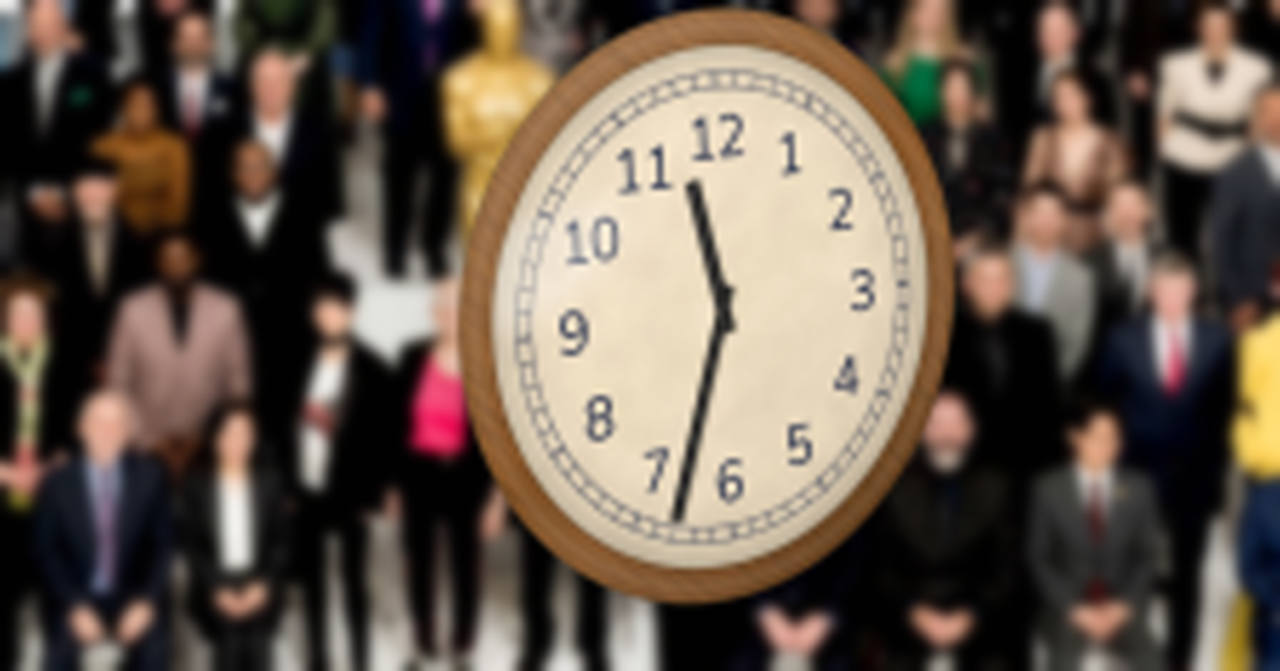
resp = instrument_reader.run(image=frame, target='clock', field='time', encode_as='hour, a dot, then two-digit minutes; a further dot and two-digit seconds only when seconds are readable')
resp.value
11.33
